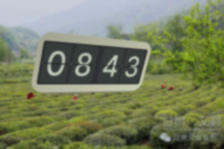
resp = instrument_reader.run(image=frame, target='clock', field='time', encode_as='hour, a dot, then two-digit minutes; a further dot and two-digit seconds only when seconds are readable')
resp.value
8.43
